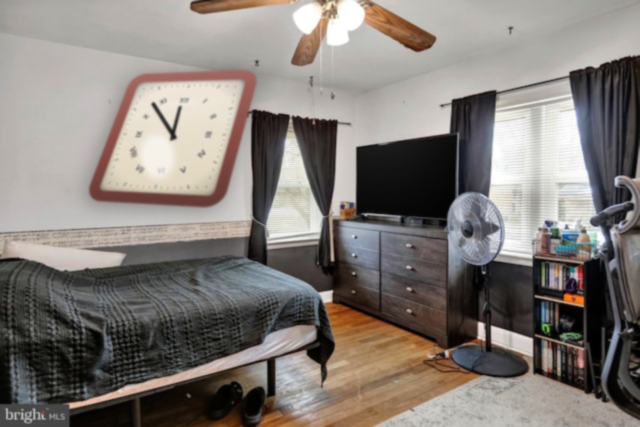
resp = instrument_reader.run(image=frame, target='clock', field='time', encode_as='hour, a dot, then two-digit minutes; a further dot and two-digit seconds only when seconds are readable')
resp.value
11.53
